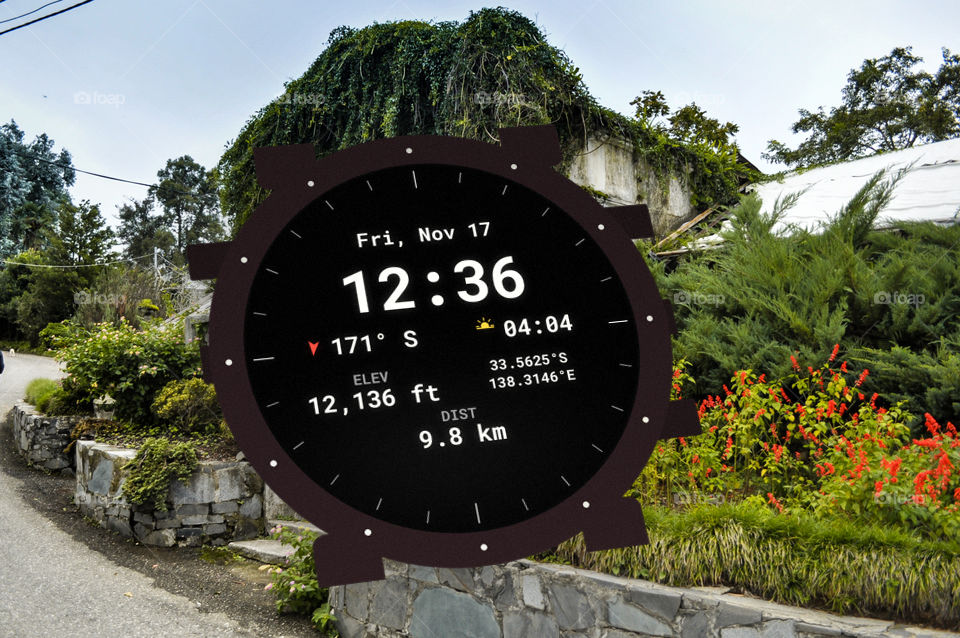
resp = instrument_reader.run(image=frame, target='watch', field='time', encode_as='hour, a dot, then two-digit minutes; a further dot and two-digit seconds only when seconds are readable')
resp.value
12.36
